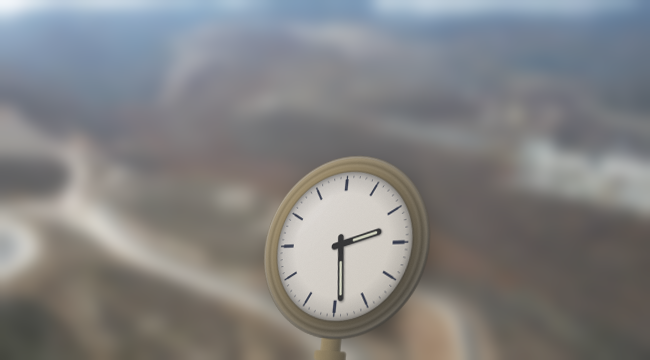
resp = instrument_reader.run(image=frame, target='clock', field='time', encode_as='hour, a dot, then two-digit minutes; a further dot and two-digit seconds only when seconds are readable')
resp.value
2.29
